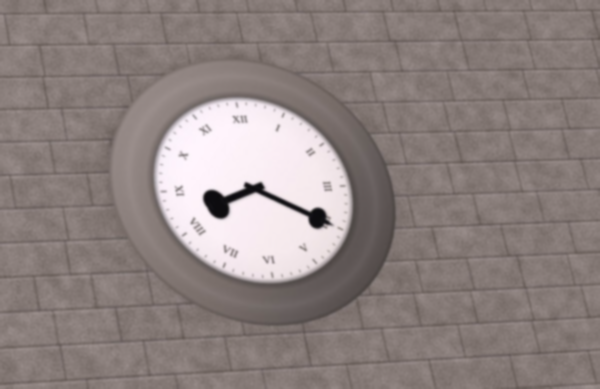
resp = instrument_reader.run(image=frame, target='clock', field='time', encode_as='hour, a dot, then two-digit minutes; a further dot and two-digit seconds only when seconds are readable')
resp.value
8.20
